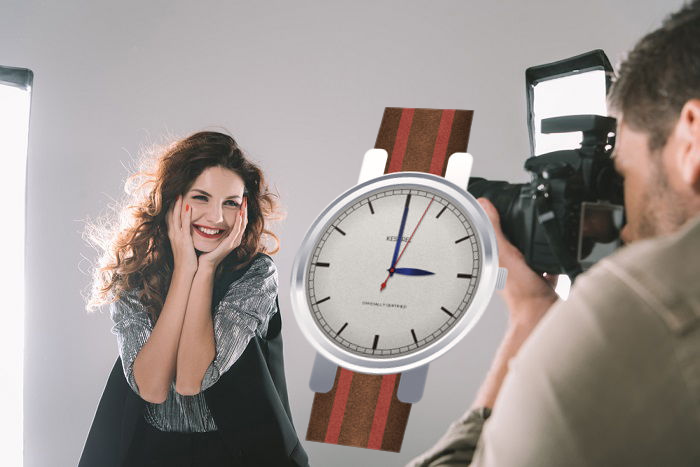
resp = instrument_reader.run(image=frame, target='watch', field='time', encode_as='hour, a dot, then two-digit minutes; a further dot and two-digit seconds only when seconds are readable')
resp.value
3.00.03
